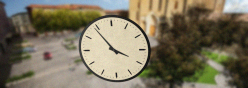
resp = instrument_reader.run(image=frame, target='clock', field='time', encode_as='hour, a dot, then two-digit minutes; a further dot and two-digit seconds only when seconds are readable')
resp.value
3.54
